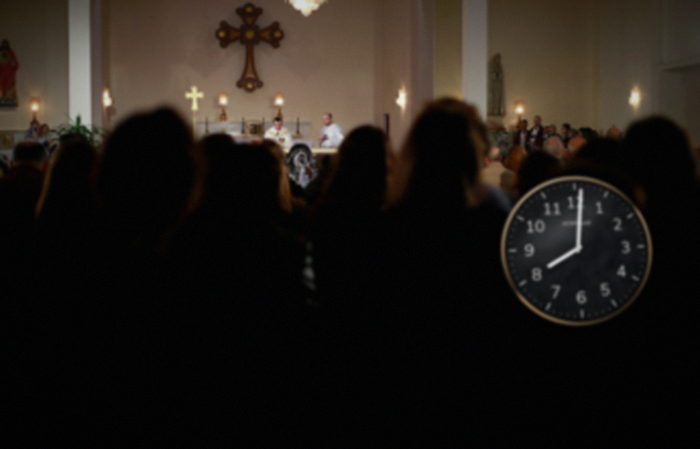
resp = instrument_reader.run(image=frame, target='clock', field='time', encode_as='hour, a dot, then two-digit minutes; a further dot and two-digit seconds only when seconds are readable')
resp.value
8.01
